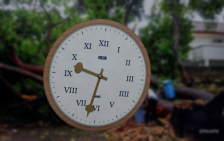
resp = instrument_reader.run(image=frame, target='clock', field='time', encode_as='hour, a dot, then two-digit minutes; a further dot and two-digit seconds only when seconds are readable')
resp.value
9.32
